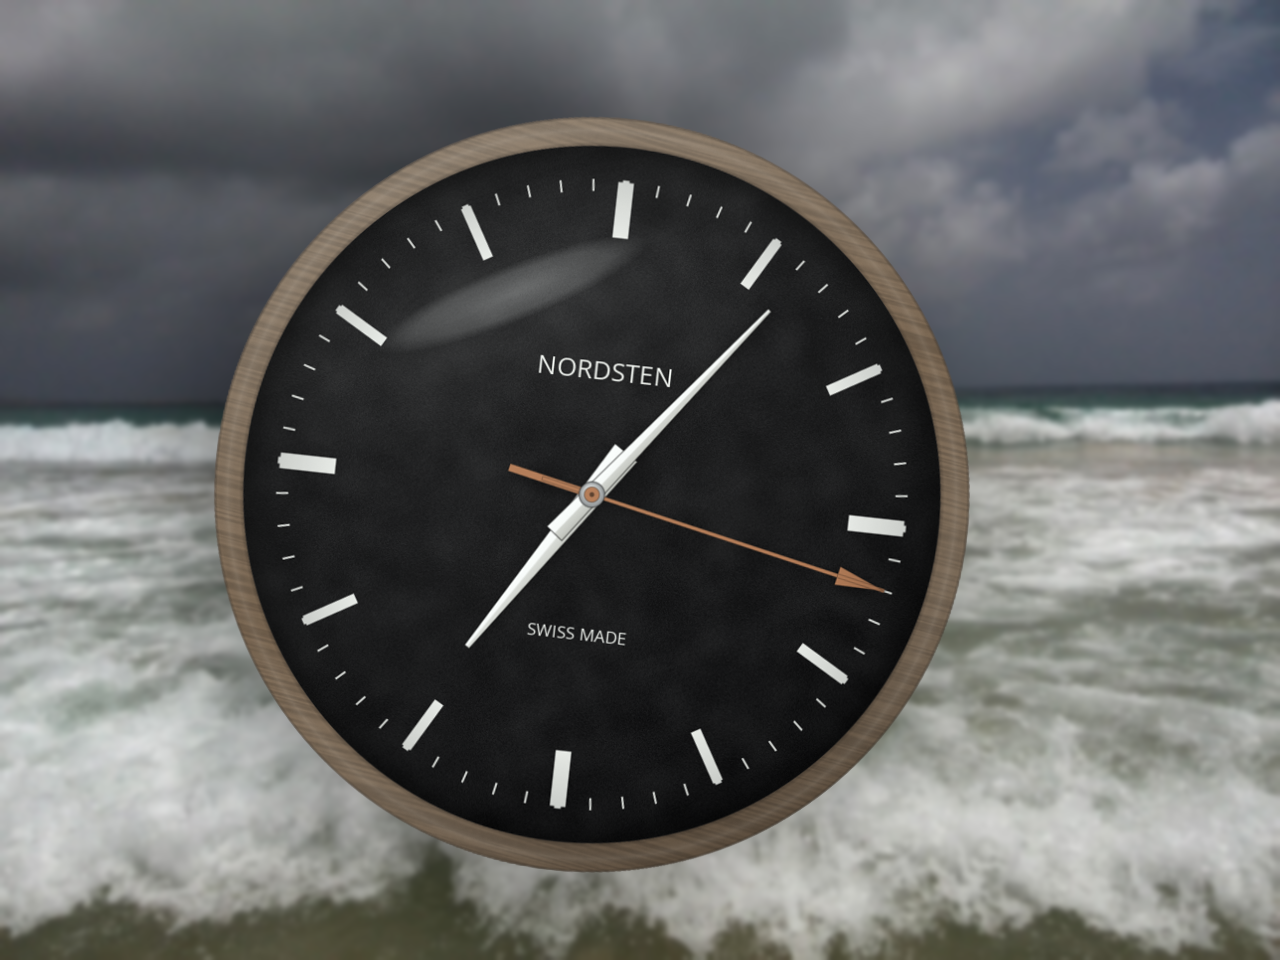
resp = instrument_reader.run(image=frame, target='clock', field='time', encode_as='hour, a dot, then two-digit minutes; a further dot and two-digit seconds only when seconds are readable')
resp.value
7.06.17
